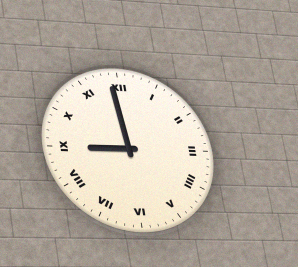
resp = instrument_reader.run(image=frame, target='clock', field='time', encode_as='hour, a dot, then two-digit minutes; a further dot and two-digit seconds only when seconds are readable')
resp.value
8.59
